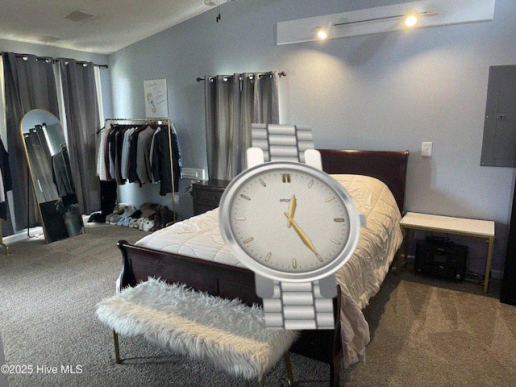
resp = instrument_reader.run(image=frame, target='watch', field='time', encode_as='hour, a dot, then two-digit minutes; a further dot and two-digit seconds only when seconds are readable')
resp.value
12.25
